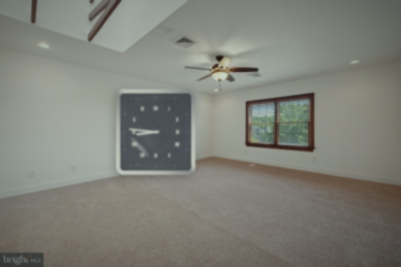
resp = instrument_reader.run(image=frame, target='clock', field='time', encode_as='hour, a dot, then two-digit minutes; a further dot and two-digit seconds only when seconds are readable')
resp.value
8.46
